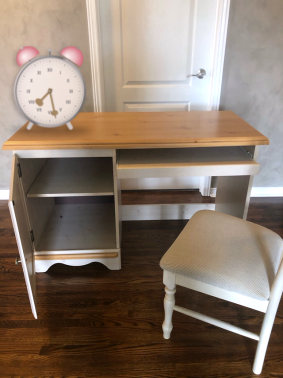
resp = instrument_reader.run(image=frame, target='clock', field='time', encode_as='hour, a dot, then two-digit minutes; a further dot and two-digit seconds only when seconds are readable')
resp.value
7.28
